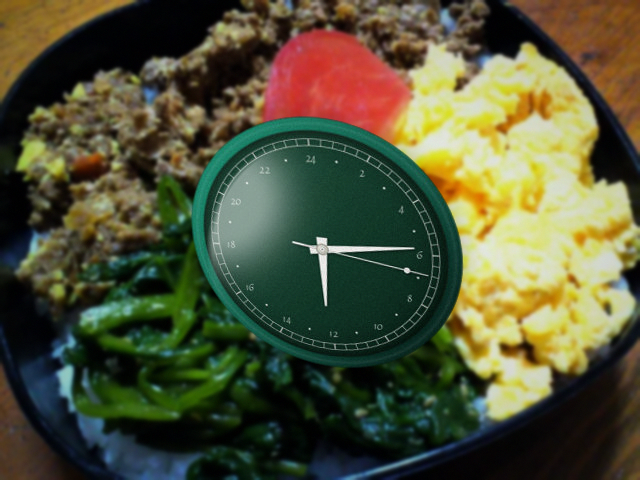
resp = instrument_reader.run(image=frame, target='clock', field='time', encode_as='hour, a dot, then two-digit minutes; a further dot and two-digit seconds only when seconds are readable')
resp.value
12.14.17
